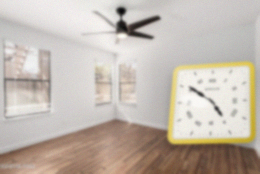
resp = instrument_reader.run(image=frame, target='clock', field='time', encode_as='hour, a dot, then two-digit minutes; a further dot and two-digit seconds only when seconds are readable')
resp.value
4.51
